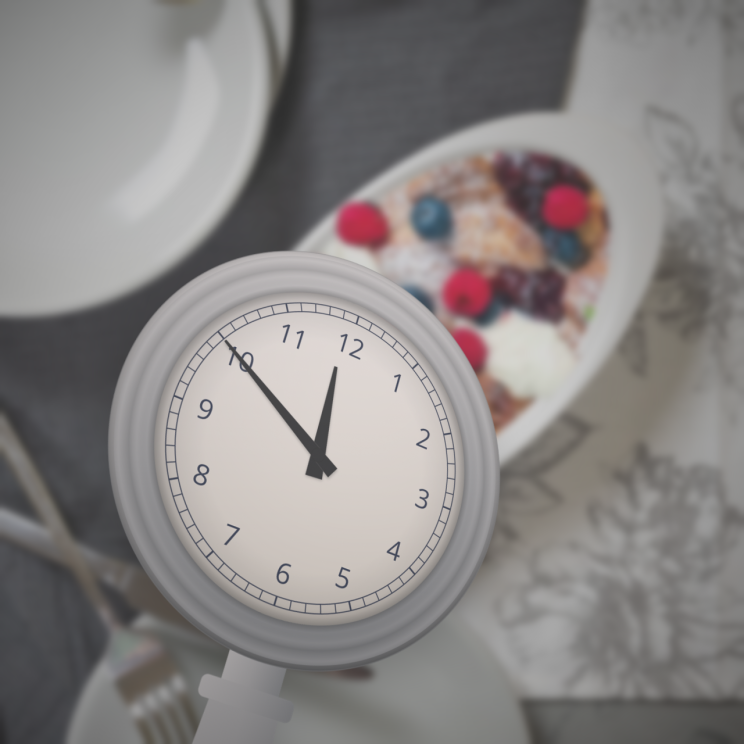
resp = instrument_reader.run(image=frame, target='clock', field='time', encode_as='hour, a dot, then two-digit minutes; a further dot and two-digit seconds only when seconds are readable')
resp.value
11.50
